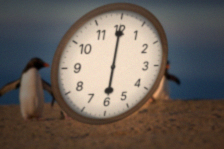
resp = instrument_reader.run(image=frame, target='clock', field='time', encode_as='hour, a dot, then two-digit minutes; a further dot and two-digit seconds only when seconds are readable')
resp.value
6.00
